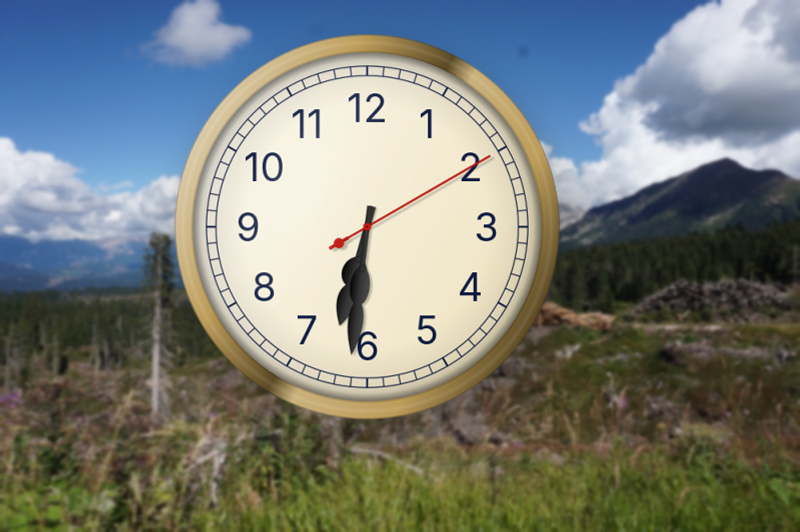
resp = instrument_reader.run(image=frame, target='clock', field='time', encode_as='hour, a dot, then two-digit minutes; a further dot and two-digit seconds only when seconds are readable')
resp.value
6.31.10
